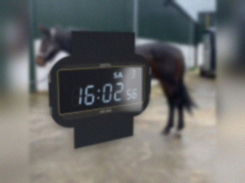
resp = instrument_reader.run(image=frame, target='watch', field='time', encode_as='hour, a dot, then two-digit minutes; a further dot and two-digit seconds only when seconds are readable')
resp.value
16.02
